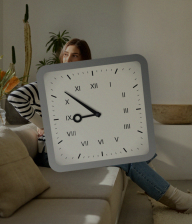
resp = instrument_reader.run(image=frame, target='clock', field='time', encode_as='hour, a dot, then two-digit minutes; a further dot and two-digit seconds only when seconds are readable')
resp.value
8.52
